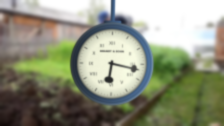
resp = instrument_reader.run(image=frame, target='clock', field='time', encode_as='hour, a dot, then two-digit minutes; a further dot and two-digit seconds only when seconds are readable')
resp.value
6.17
